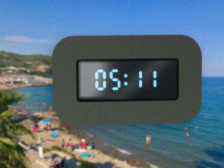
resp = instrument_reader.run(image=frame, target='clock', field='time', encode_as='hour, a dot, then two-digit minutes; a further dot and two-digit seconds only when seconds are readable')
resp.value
5.11
